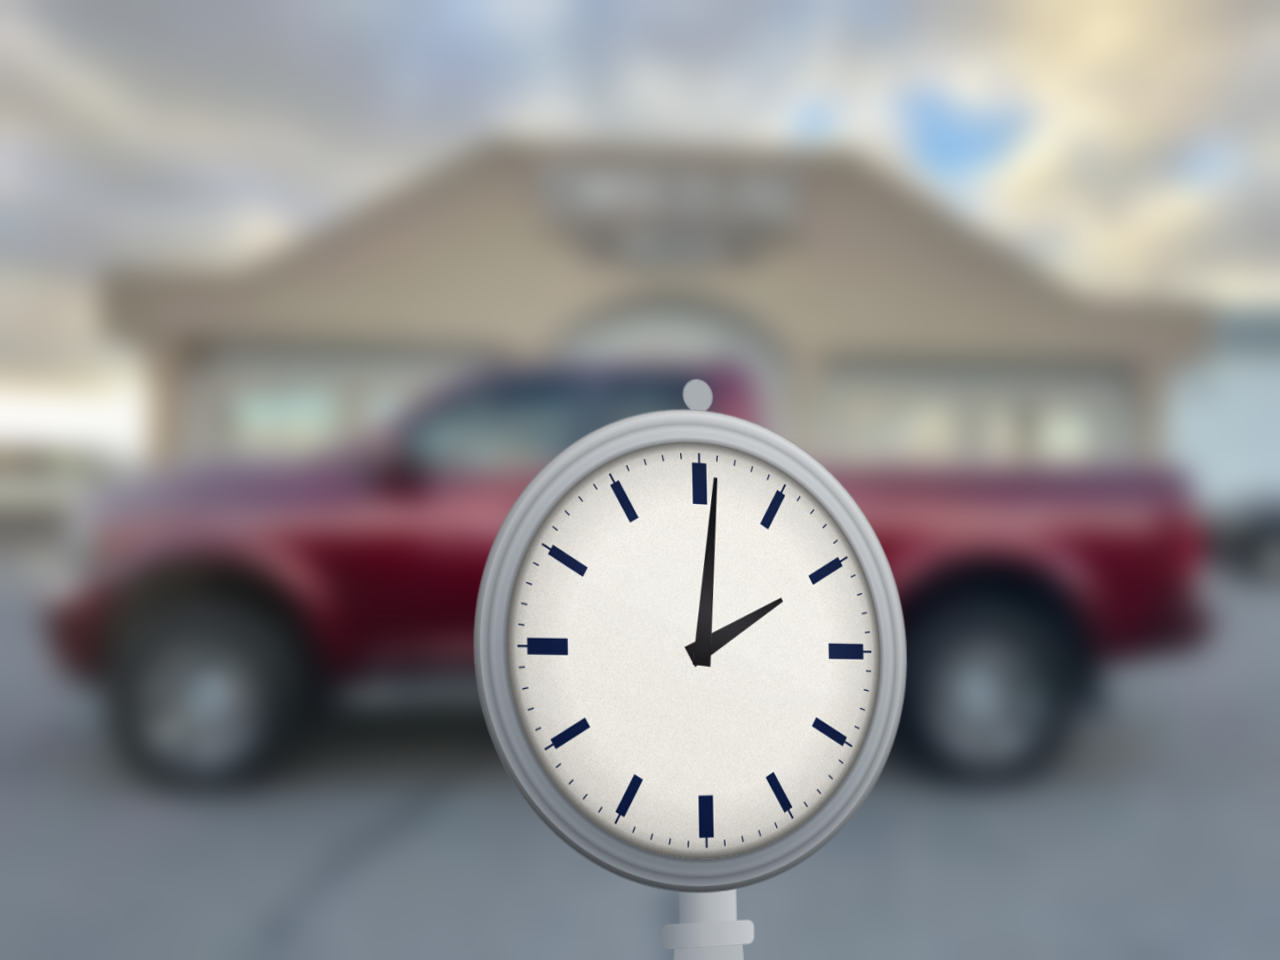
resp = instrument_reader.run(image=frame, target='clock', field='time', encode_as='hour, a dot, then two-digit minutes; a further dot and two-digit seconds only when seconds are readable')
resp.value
2.01
